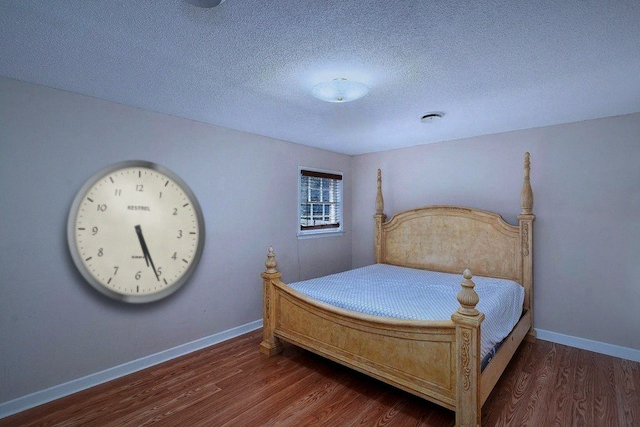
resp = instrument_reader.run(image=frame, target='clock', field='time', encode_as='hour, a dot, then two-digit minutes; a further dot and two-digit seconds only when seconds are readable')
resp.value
5.26
